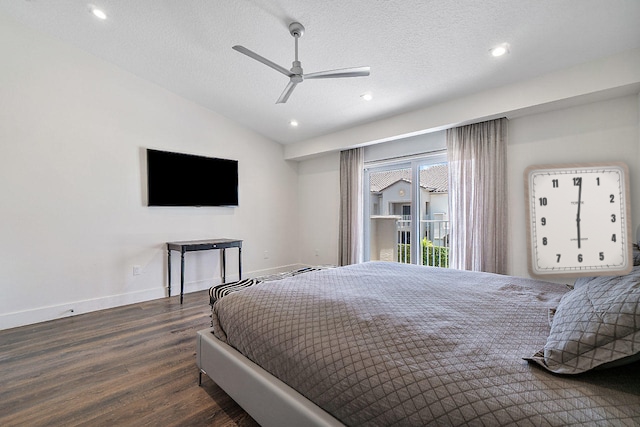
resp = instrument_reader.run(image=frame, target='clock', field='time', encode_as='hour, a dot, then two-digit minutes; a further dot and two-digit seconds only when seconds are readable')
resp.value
6.01
